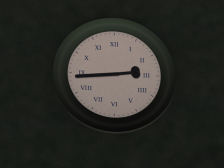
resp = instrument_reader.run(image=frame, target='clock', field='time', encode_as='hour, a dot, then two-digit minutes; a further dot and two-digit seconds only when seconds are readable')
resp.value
2.44
